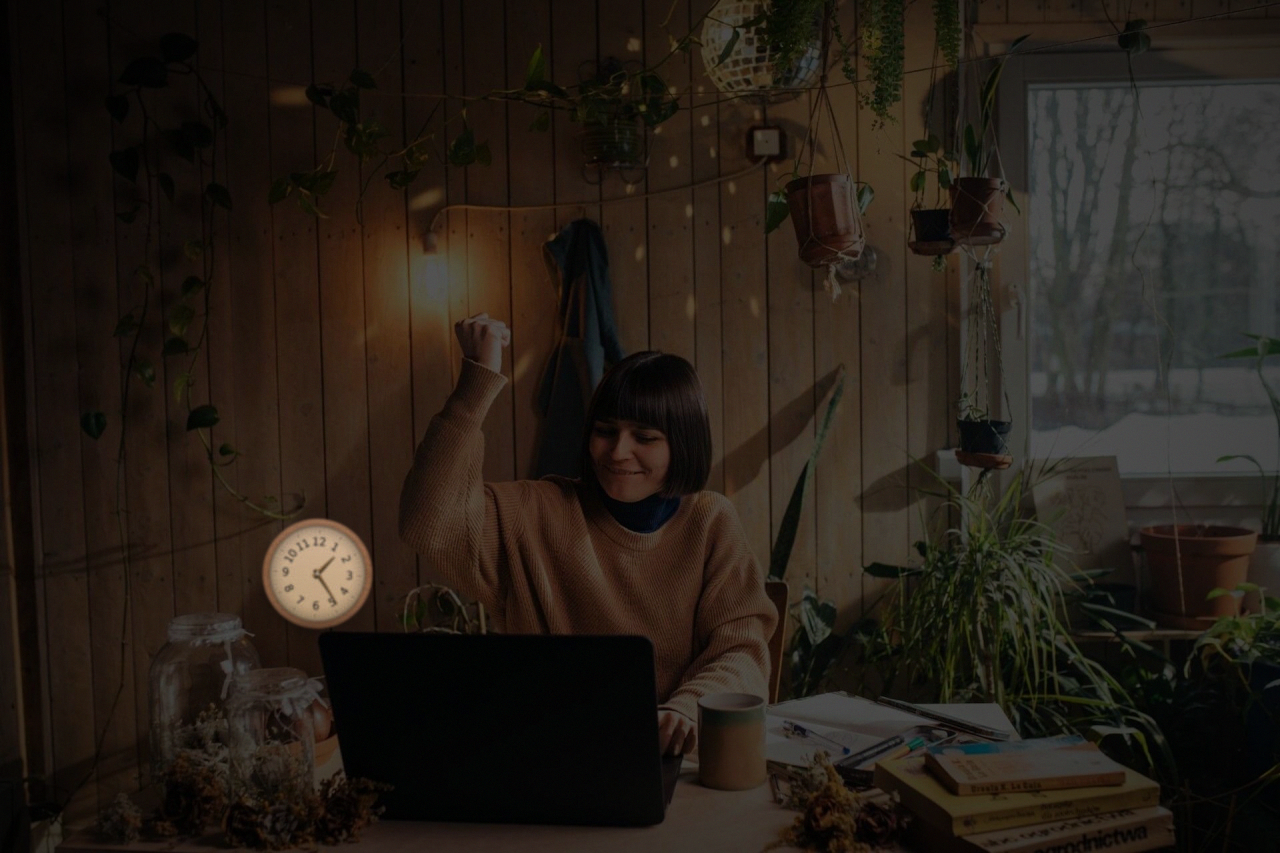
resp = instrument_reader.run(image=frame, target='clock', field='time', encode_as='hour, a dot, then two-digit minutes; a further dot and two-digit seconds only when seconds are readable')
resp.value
1.24
